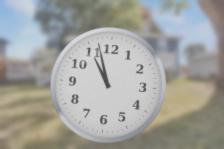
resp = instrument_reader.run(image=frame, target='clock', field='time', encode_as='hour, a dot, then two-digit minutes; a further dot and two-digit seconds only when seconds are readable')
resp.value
10.57
